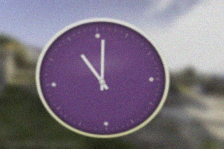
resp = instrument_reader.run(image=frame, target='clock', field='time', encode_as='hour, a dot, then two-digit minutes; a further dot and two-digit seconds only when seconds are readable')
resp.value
11.01
